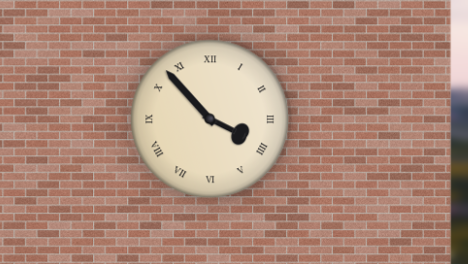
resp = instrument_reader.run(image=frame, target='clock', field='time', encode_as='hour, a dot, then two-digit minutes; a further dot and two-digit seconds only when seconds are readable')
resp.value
3.53
